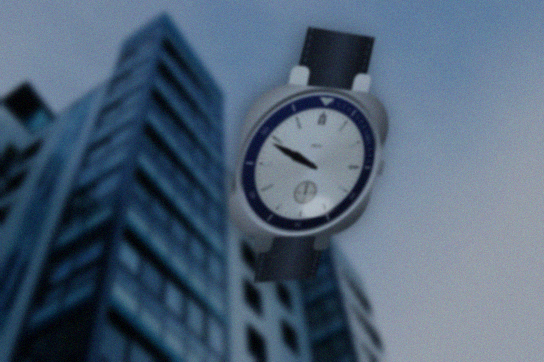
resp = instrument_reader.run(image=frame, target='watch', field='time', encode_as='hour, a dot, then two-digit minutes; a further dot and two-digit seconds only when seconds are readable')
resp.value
9.49
